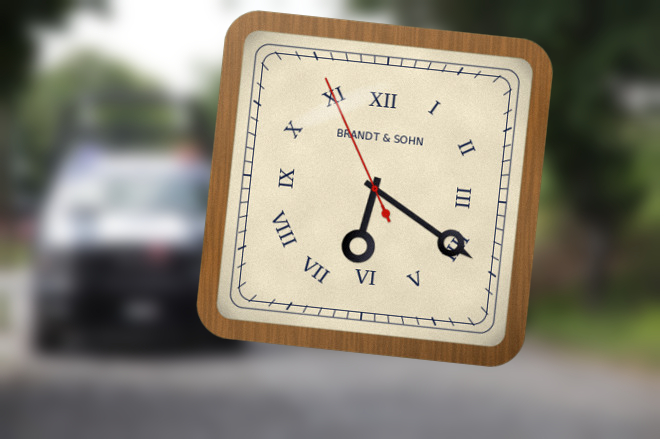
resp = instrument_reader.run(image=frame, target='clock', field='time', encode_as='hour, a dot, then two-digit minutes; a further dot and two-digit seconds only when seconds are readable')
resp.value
6.19.55
